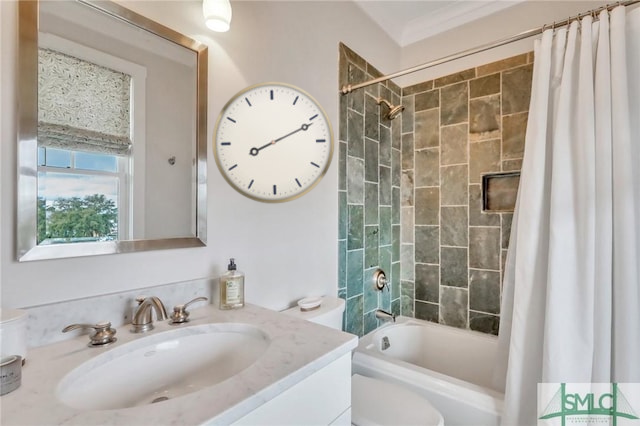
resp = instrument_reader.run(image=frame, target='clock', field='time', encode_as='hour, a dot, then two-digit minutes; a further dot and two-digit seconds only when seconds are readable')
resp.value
8.11
